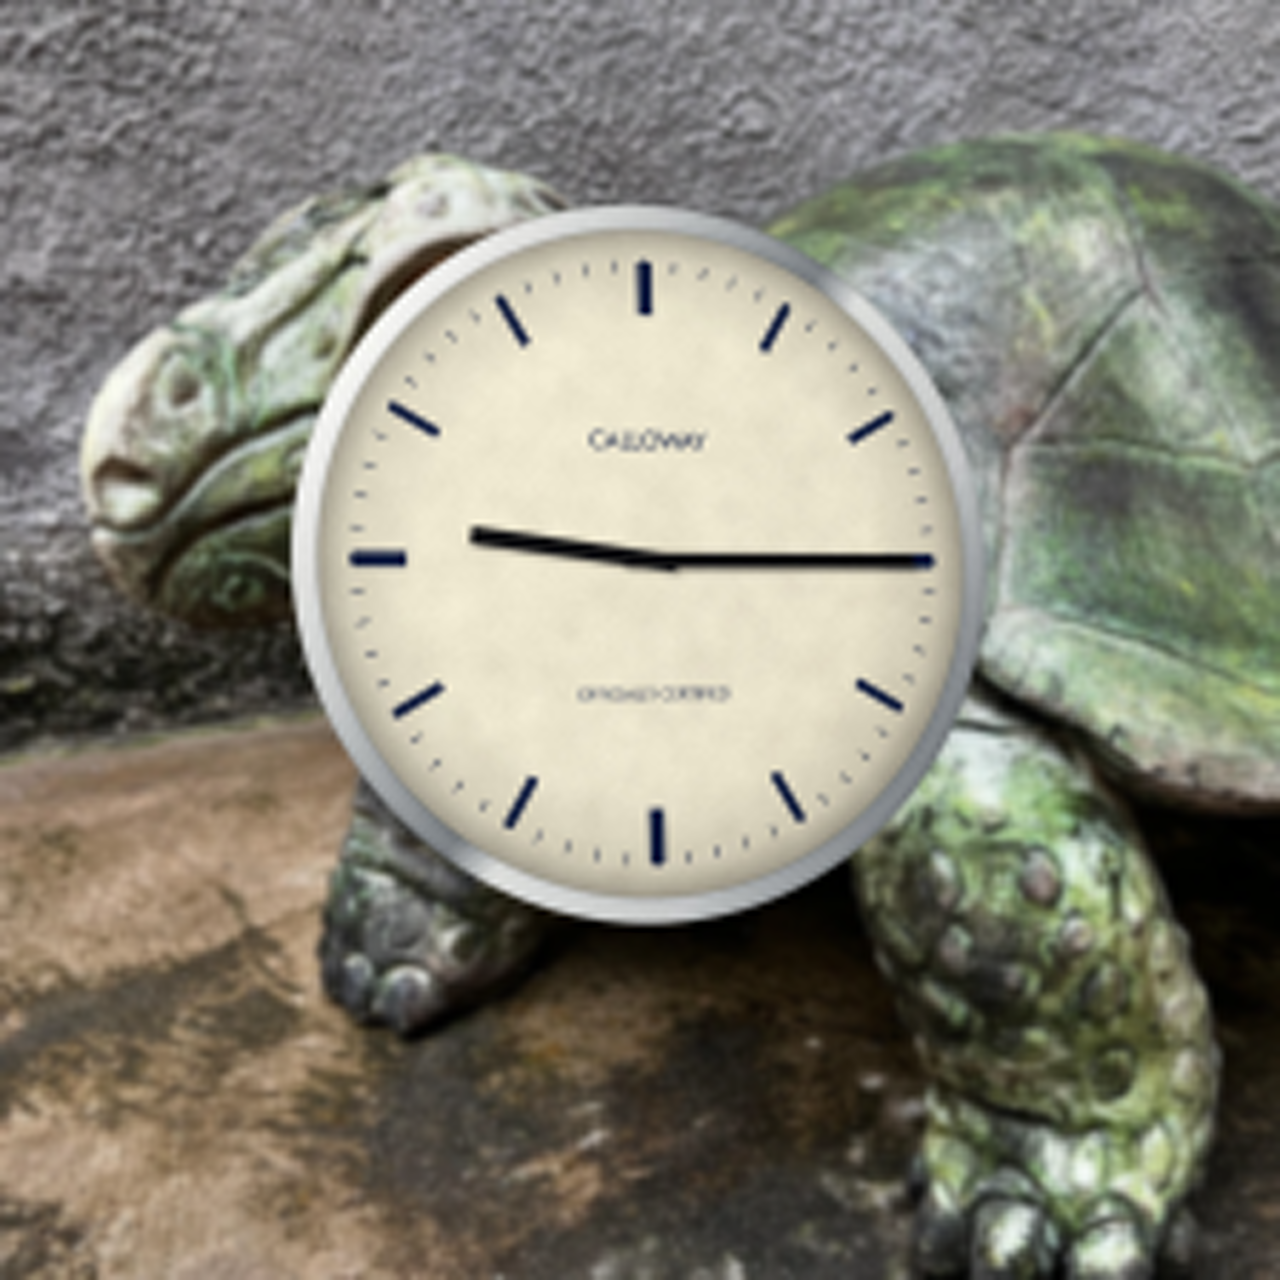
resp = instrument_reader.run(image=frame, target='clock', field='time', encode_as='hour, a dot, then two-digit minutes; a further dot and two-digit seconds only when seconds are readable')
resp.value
9.15
